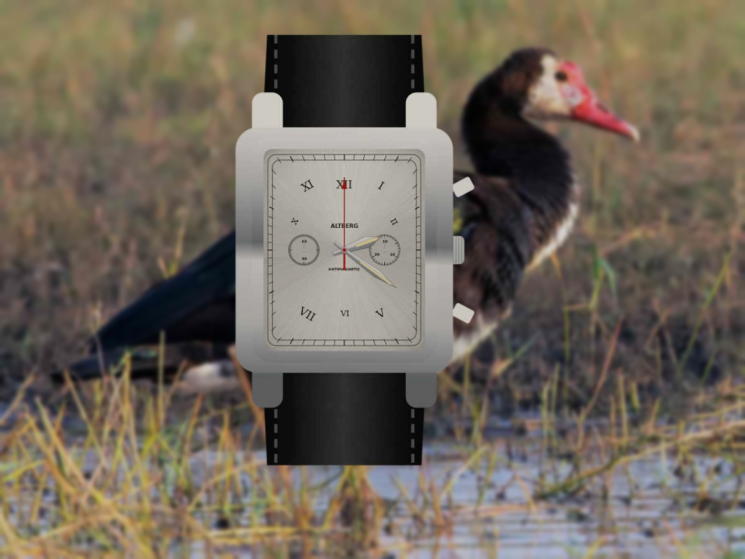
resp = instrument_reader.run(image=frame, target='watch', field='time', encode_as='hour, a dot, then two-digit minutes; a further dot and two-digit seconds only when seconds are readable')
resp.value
2.21
